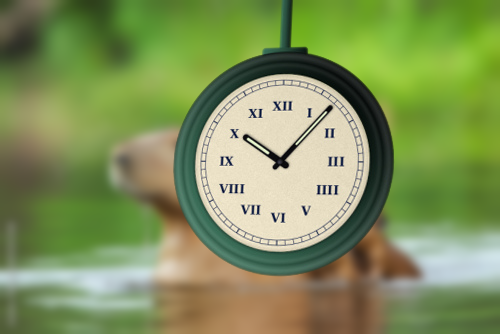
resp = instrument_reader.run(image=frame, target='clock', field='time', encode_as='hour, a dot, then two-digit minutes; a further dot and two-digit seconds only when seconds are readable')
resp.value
10.07
